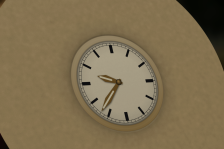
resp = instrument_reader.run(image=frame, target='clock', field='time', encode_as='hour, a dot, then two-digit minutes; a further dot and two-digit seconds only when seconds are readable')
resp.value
9.37
